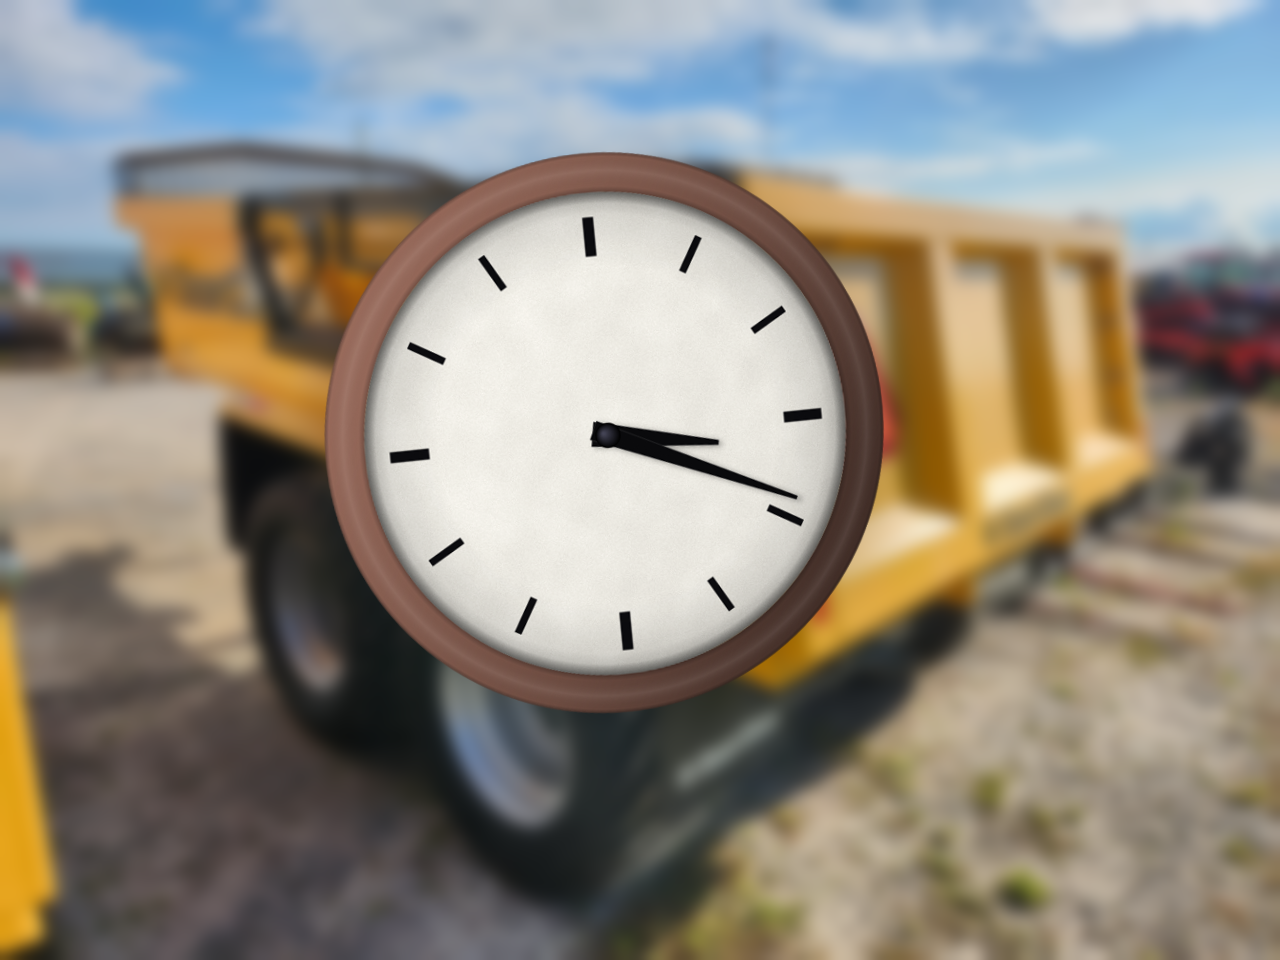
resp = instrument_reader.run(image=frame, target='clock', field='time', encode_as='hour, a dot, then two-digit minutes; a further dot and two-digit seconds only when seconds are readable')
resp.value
3.19
